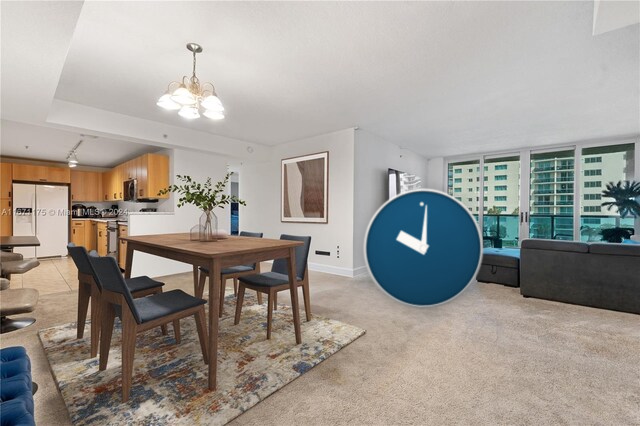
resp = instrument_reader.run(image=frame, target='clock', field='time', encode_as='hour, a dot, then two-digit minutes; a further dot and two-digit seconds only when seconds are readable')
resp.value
10.01
